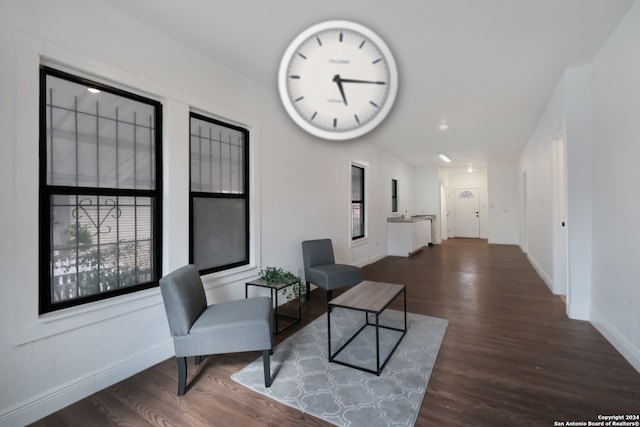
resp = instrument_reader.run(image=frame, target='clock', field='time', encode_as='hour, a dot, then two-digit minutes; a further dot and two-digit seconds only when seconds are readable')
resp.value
5.15
